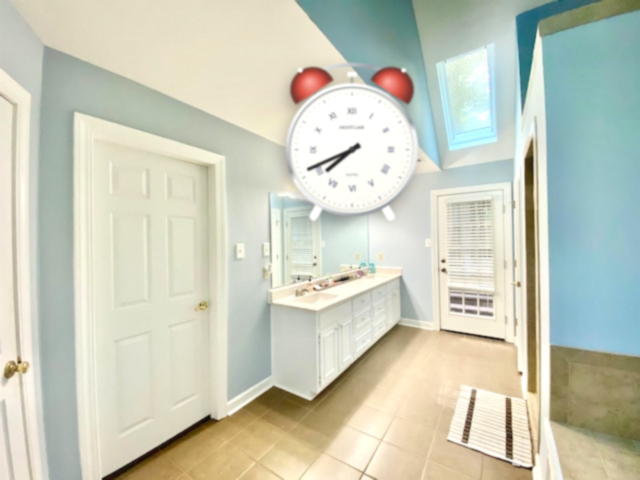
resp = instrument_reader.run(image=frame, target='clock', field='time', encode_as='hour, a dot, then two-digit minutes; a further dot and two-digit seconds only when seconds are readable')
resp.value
7.41
